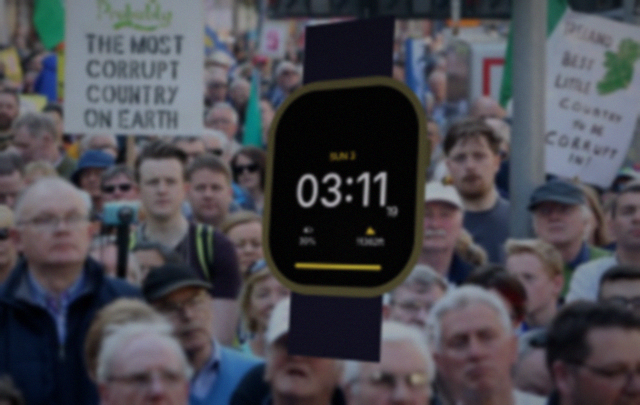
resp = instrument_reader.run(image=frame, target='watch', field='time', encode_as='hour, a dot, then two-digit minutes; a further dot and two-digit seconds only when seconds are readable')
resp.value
3.11
